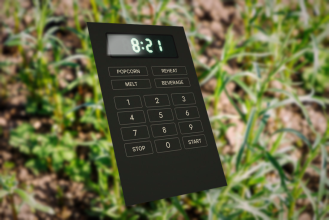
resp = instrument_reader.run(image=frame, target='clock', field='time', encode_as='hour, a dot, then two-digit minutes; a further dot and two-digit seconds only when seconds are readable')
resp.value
8.21
